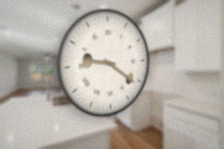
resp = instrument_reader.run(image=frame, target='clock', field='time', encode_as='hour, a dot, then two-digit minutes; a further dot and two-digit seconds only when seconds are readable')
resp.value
9.21
